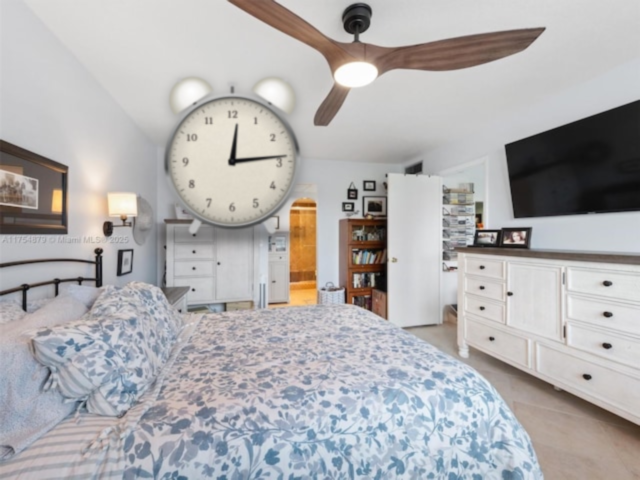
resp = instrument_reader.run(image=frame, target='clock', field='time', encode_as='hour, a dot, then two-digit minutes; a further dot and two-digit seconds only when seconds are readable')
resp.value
12.14
